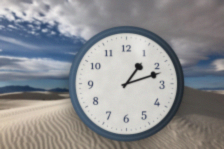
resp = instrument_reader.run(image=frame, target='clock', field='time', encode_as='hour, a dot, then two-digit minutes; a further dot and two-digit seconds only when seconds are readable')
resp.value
1.12
